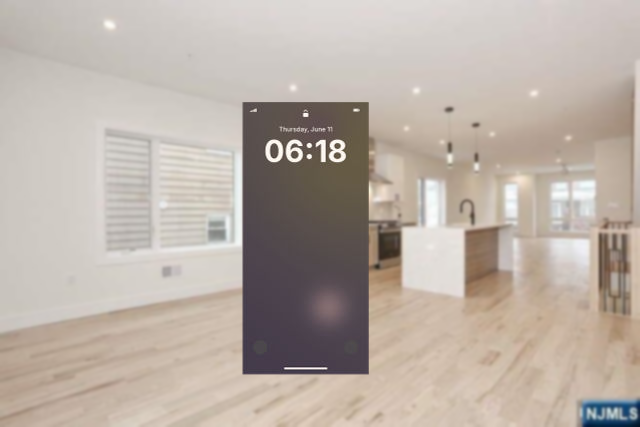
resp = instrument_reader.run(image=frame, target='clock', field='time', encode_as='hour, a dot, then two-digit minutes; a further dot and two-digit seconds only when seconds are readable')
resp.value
6.18
